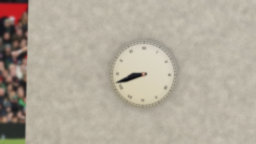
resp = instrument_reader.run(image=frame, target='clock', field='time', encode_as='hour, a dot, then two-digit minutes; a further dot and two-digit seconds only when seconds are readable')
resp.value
8.42
